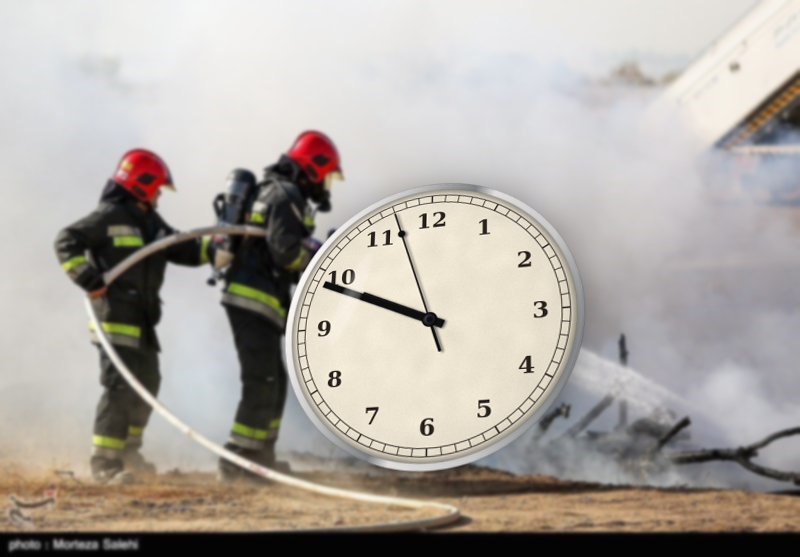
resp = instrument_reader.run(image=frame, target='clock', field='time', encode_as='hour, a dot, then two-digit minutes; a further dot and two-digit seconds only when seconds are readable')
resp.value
9.48.57
